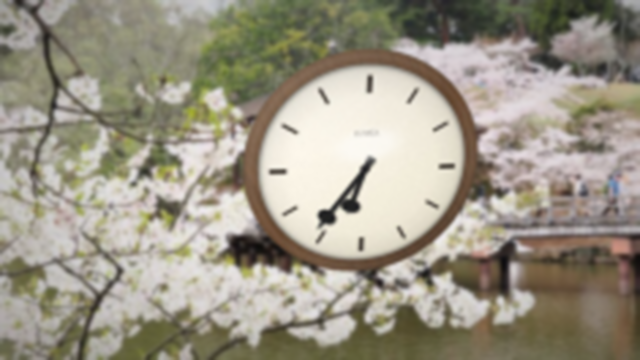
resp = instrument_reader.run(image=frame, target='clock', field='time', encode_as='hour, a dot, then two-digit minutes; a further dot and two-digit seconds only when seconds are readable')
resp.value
6.36
